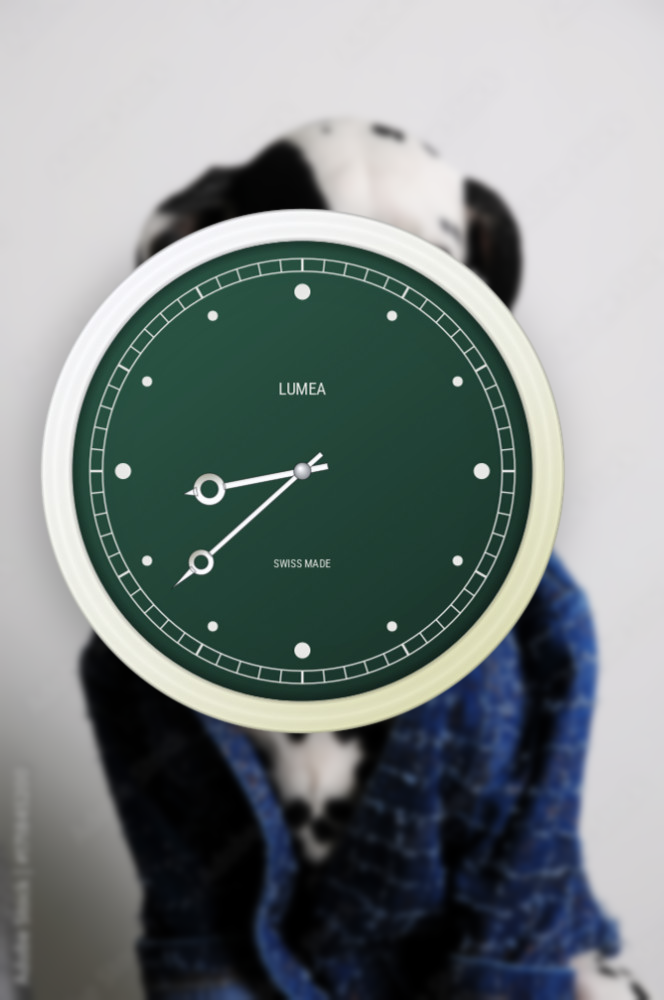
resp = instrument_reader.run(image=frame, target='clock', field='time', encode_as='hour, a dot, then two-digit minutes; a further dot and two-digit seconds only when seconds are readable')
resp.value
8.38
